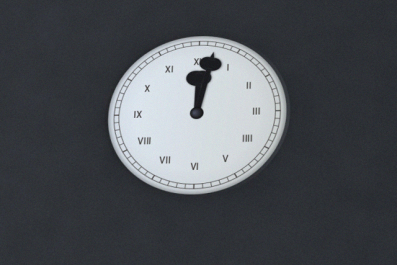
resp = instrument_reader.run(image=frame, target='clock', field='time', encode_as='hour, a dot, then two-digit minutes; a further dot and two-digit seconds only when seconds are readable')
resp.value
12.02
